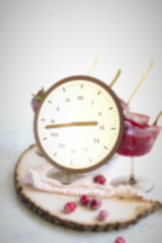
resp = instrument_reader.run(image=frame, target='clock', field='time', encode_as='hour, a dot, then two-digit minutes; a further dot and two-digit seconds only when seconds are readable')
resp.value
2.43
